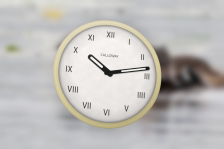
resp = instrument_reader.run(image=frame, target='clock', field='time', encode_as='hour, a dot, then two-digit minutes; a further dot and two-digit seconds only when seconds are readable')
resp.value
10.13
